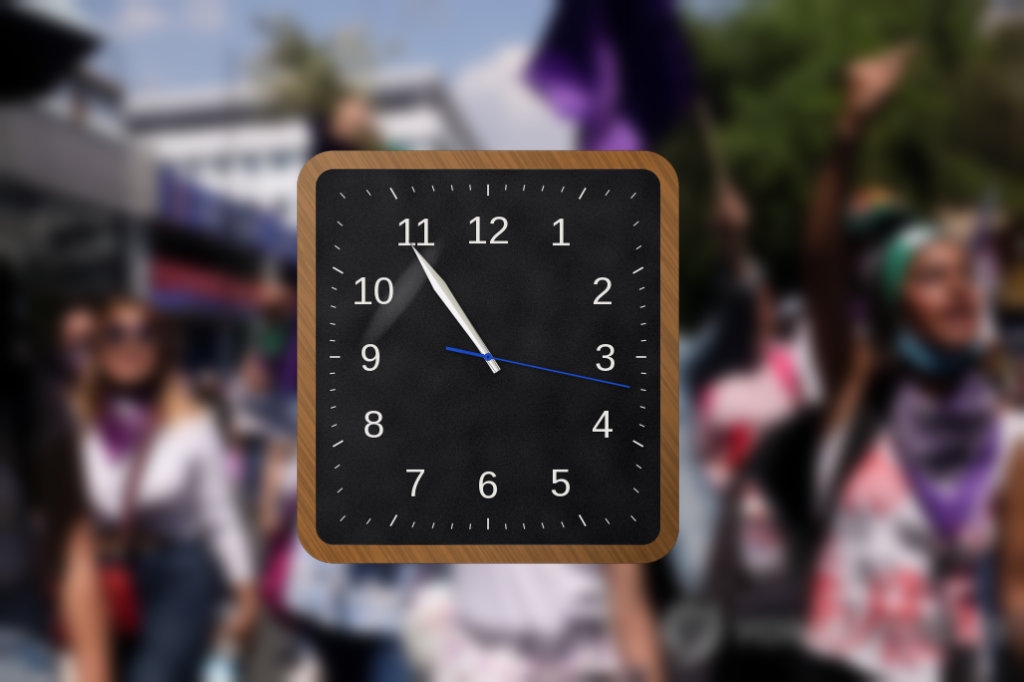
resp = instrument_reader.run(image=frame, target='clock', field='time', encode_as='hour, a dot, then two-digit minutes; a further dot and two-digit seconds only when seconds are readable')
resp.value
10.54.17
